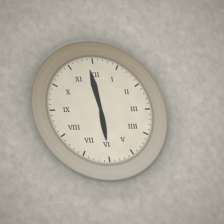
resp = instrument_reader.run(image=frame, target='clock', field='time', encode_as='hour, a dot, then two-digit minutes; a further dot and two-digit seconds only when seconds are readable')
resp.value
5.59
